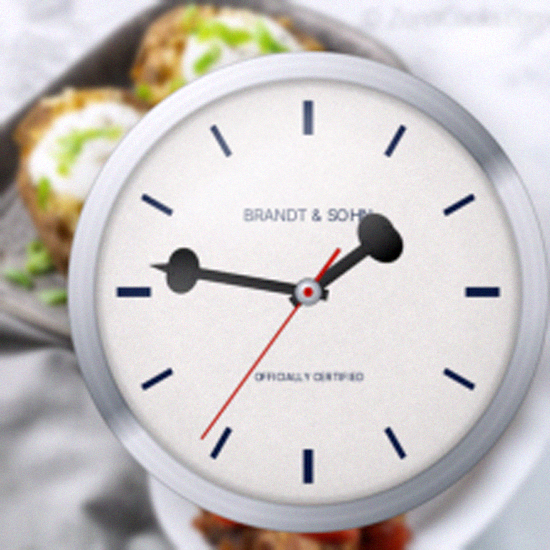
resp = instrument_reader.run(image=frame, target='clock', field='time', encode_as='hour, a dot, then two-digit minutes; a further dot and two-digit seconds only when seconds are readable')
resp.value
1.46.36
